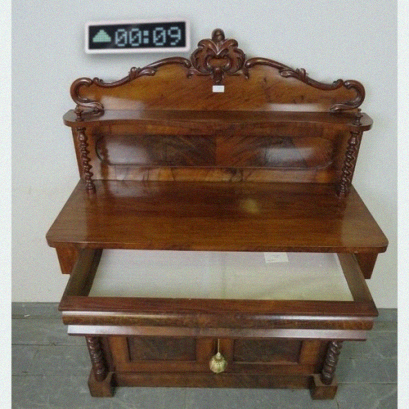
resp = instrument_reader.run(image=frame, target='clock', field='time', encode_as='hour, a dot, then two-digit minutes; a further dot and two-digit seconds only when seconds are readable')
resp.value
0.09
